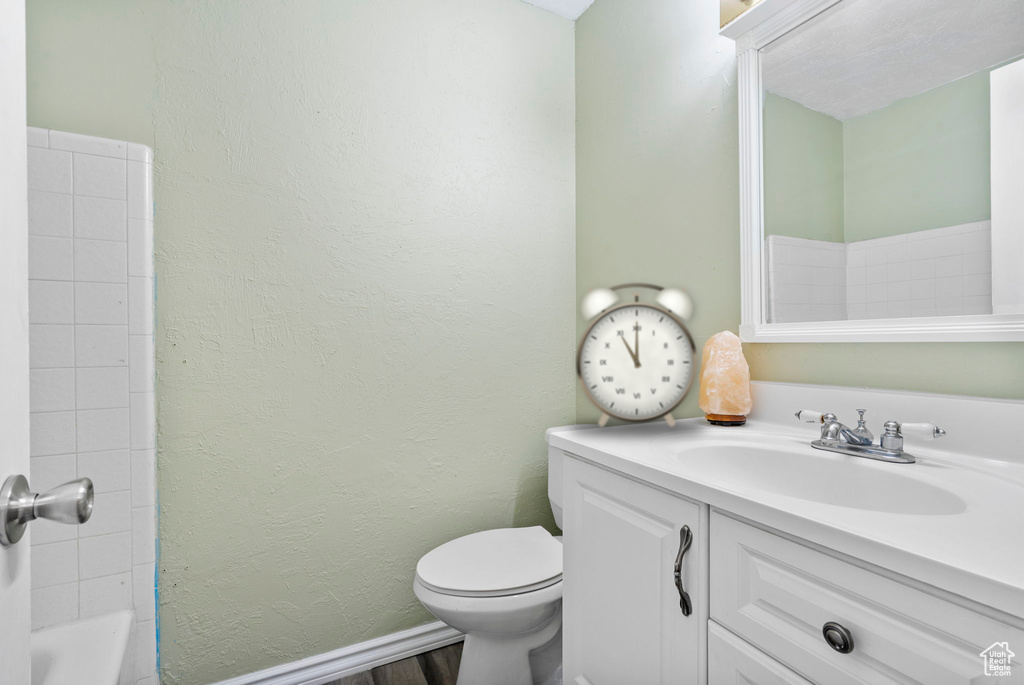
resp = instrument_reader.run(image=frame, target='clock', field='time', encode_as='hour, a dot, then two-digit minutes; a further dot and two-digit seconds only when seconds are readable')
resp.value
11.00
